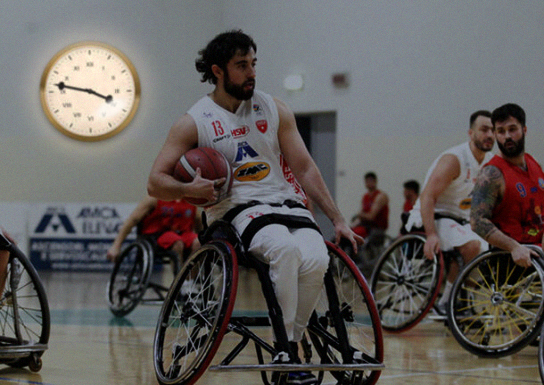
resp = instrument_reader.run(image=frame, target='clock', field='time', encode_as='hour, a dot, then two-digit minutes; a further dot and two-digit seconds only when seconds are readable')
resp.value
3.47
